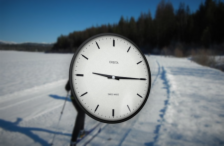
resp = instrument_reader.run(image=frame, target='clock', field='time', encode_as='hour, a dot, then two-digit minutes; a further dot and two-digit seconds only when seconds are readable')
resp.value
9.15
